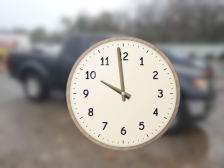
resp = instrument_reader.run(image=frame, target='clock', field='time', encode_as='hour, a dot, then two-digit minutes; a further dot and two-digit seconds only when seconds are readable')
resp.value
9.59
